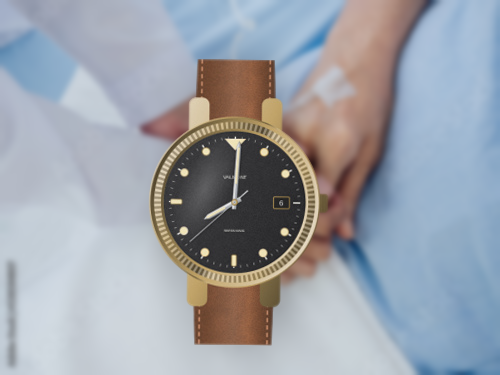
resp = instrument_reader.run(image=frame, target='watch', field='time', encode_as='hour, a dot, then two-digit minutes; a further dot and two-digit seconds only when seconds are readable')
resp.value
8.00.38
